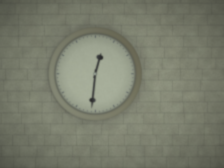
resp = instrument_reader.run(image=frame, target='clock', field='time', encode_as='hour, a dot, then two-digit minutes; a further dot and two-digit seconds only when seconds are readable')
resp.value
12.31
